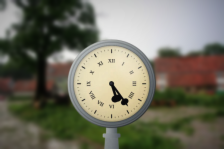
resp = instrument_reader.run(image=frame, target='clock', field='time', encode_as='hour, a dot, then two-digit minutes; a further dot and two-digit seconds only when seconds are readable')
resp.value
5.24
